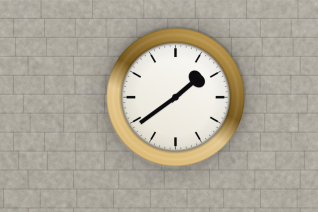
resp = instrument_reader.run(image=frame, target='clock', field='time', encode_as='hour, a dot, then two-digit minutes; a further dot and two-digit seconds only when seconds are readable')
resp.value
1.39
